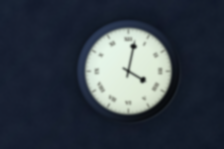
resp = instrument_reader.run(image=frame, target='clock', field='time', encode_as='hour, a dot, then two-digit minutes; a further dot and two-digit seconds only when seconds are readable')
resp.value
4.02
